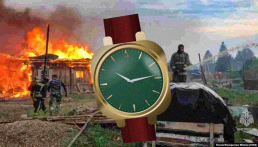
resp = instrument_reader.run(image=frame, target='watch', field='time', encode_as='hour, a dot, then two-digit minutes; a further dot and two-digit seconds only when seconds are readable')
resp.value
10.14
